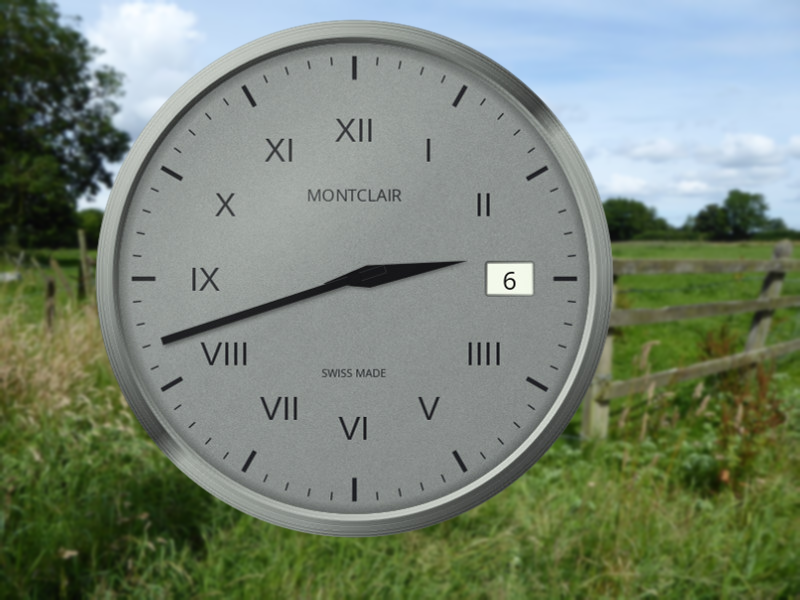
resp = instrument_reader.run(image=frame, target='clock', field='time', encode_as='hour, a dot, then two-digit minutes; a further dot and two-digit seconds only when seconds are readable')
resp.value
2.42
